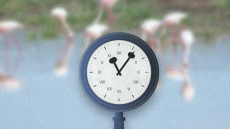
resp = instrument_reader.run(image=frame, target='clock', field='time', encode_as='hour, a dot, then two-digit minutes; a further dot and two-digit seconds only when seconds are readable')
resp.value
11.06
